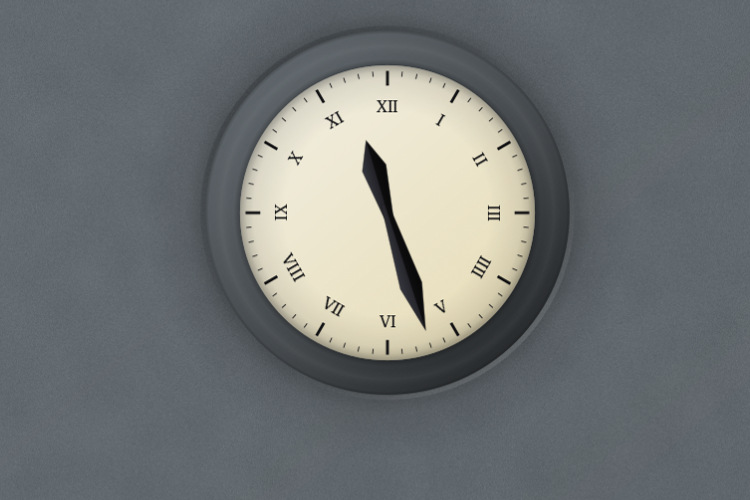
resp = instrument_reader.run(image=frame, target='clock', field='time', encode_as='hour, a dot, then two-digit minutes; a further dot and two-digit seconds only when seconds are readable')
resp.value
11.27
